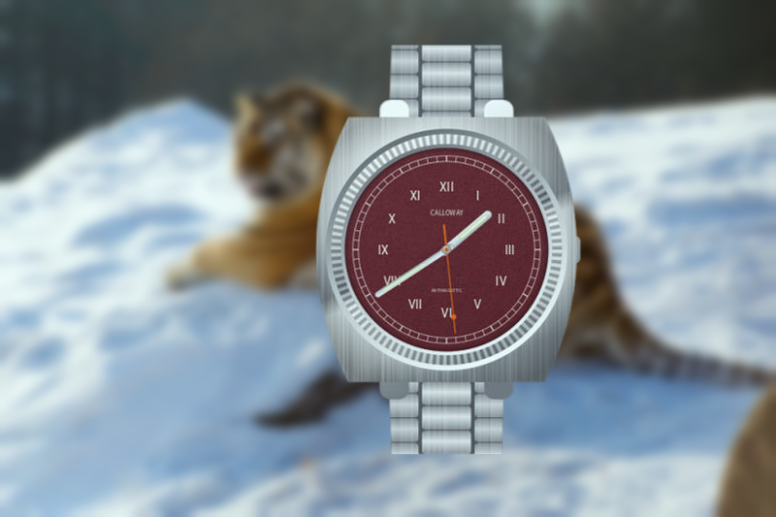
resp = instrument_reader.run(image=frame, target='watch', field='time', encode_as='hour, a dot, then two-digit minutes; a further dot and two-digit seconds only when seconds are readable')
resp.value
1.39.29
